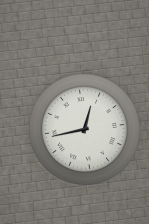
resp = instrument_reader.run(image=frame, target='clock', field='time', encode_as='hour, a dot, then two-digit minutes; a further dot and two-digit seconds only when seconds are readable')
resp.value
12.44
